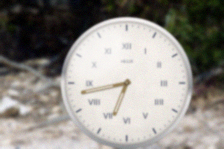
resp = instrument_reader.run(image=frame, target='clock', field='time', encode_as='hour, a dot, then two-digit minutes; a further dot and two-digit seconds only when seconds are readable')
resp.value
6.43
